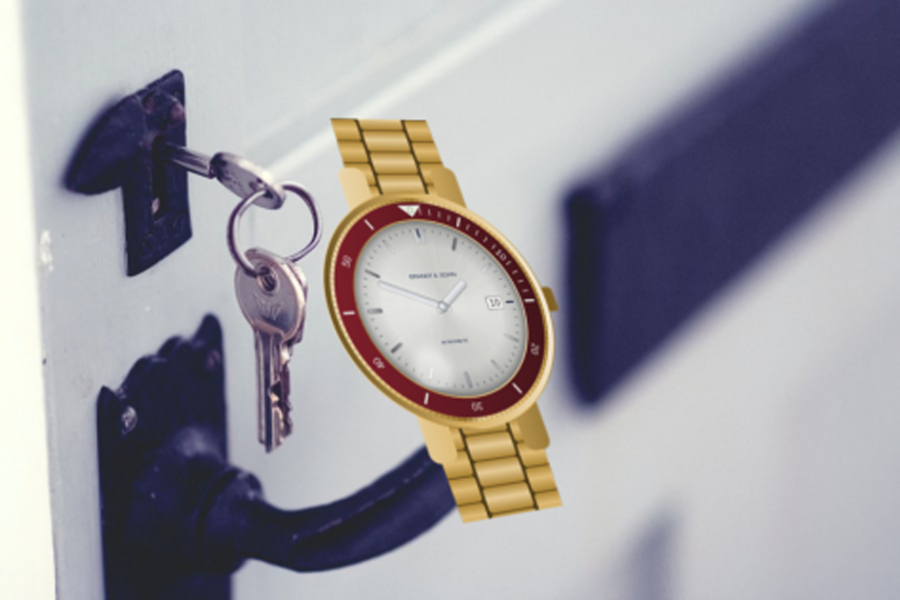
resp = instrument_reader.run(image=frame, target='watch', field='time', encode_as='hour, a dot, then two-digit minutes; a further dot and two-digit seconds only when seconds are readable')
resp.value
1.49
